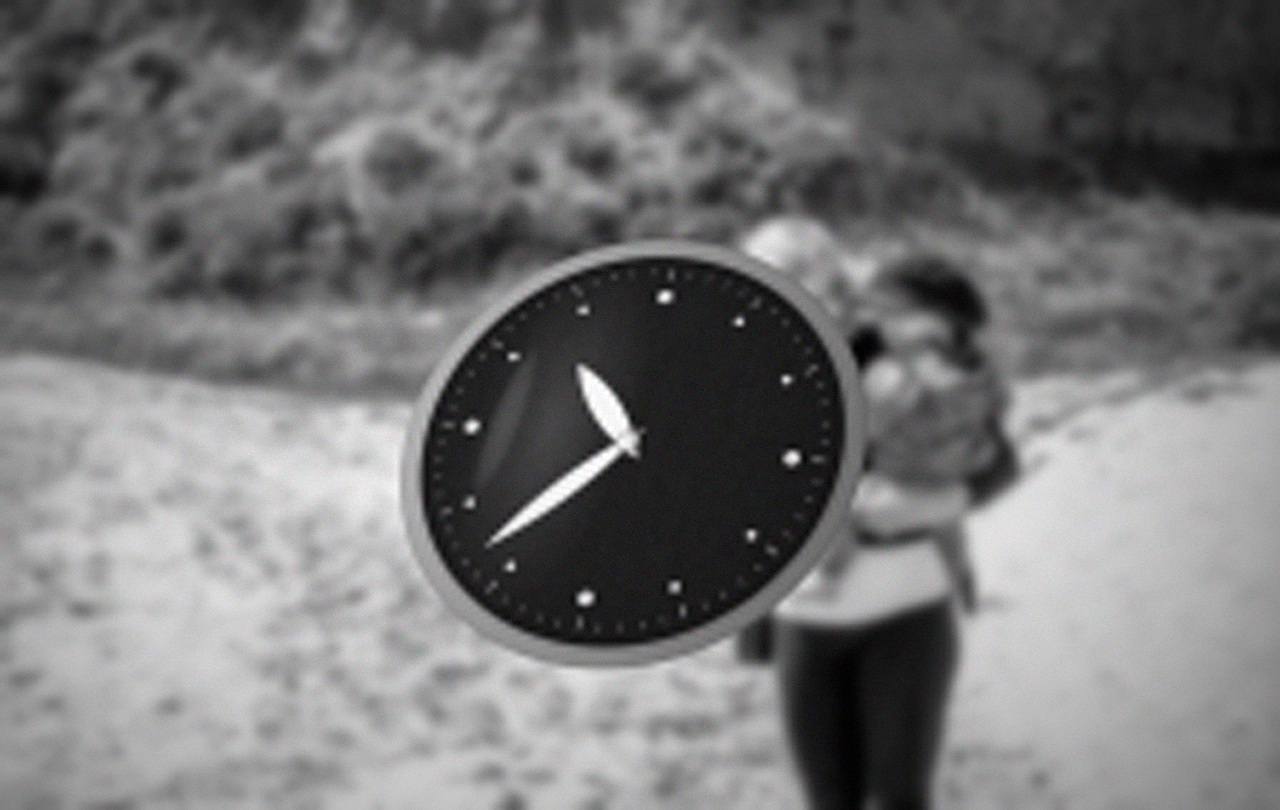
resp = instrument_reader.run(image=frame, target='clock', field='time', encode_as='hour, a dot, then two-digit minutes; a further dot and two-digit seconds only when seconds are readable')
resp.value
10.37
